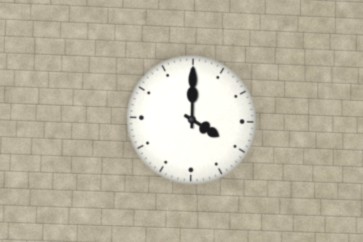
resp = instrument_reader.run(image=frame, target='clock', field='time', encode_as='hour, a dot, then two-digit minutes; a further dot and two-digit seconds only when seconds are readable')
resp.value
4.00
